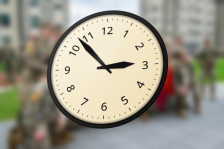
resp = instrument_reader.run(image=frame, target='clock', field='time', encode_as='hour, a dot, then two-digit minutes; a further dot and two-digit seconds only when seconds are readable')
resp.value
2.53
